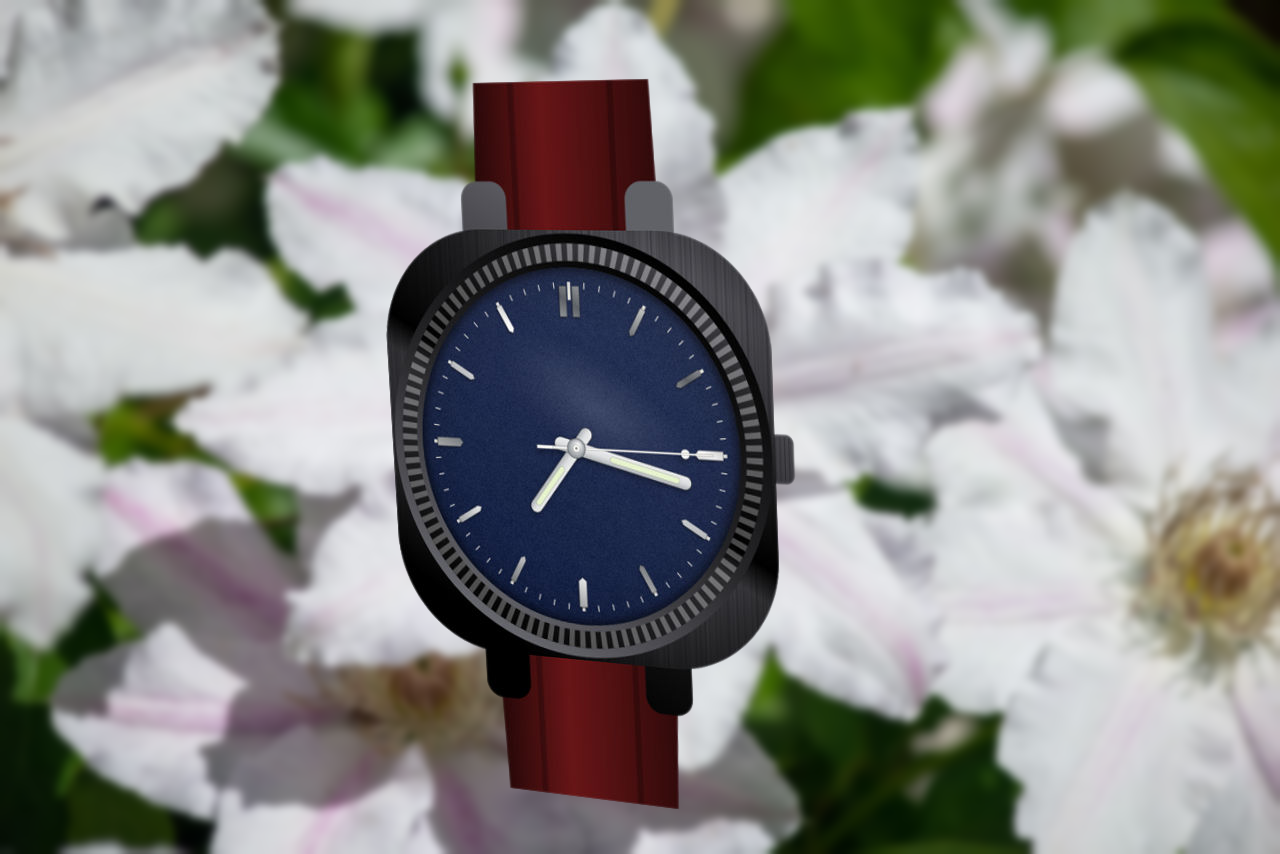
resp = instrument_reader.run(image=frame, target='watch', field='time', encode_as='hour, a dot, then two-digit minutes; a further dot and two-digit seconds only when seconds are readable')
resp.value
7.17.15
